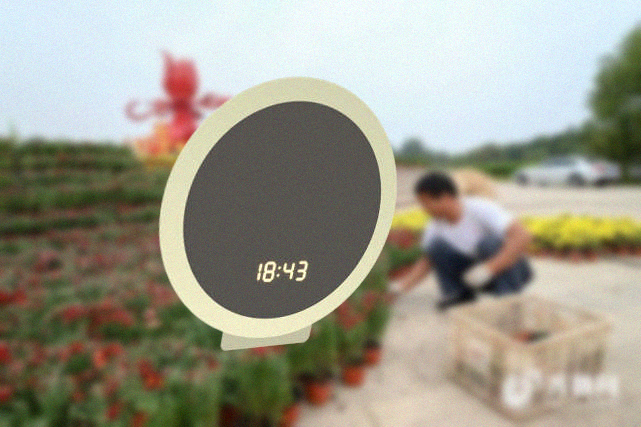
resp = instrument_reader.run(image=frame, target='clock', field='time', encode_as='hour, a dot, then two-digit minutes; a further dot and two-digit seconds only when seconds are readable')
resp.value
18.43
